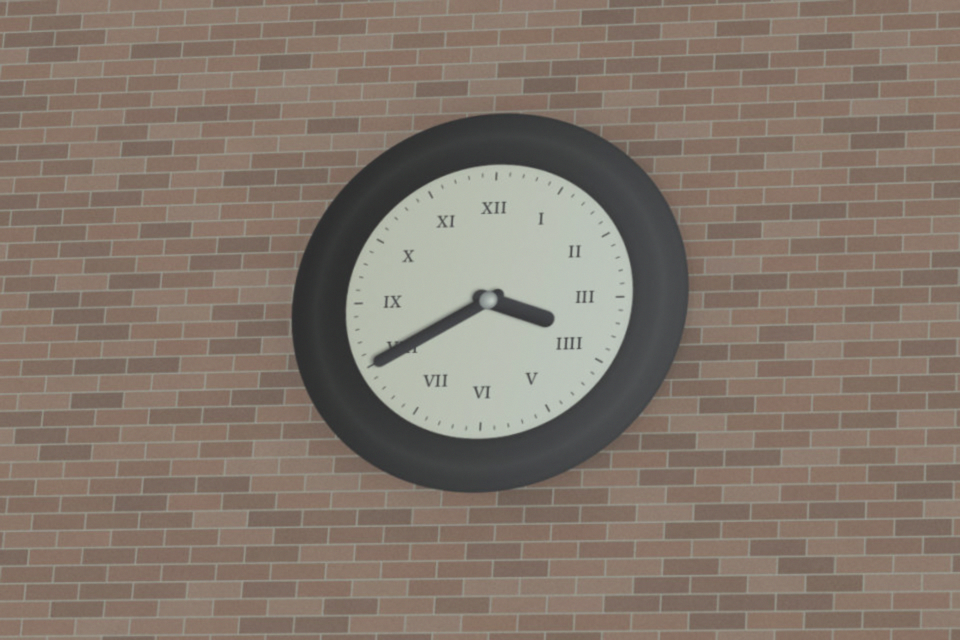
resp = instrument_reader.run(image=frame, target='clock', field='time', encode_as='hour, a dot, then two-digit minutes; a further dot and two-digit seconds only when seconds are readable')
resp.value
3.40
